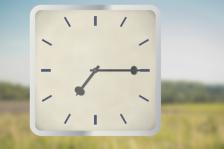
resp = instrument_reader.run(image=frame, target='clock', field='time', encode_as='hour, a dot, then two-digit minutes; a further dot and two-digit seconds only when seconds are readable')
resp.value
7.15
